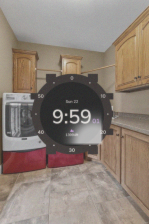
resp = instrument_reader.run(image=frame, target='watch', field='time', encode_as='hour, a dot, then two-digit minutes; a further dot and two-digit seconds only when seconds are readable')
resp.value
9.59
